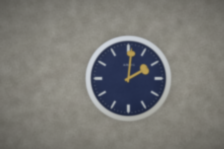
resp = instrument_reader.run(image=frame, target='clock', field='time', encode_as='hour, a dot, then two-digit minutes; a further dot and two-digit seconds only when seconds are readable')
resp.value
2.01
